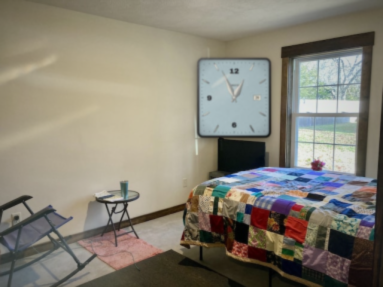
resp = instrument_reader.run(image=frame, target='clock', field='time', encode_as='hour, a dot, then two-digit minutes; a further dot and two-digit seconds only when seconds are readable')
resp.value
12.56
